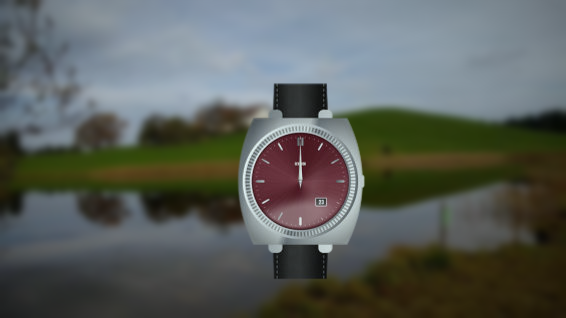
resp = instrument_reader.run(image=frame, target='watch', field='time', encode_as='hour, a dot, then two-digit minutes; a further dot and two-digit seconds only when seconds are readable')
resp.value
12.00
